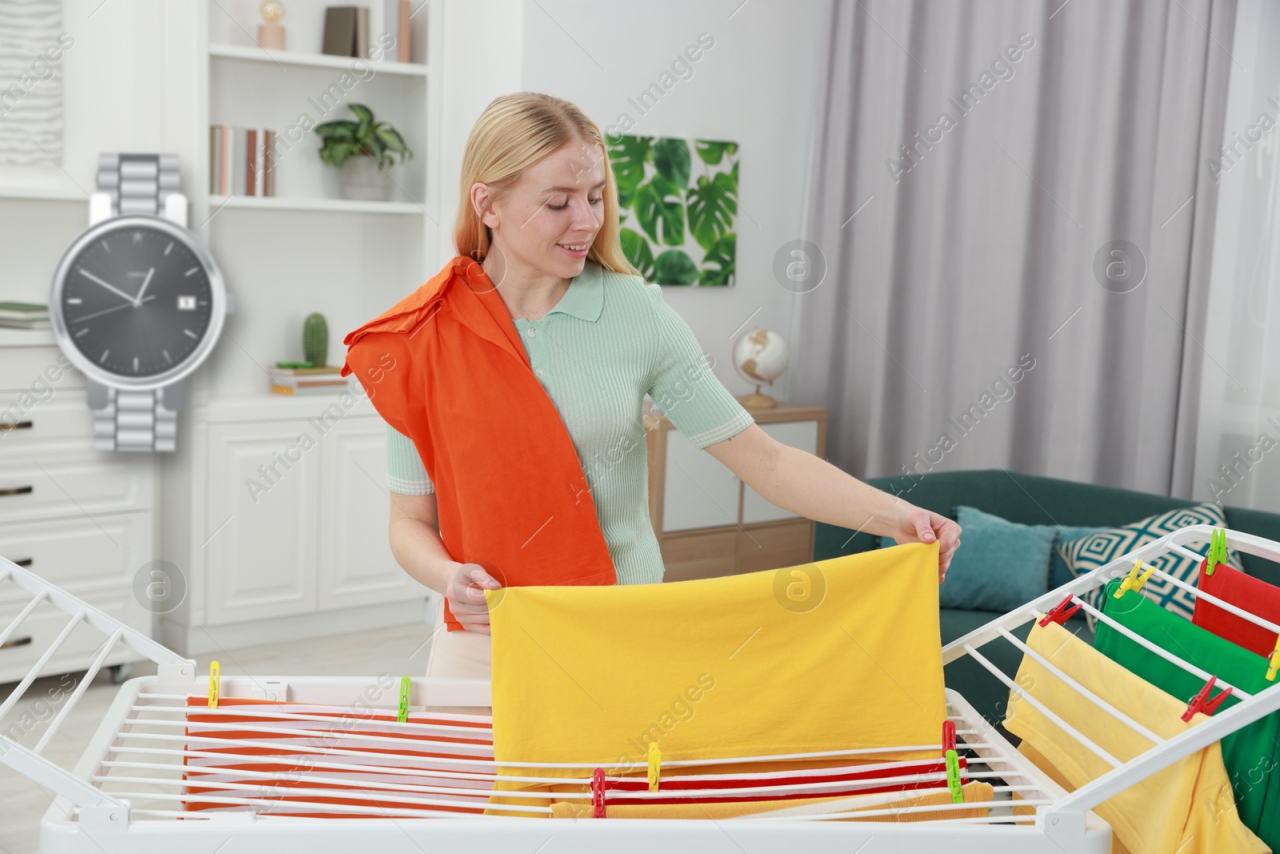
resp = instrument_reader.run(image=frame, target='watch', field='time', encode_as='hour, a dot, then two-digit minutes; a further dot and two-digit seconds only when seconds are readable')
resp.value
12.49.42
